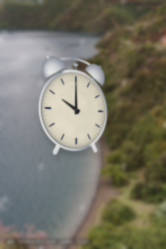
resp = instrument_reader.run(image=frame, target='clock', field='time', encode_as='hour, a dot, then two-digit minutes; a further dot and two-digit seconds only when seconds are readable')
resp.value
10.00
